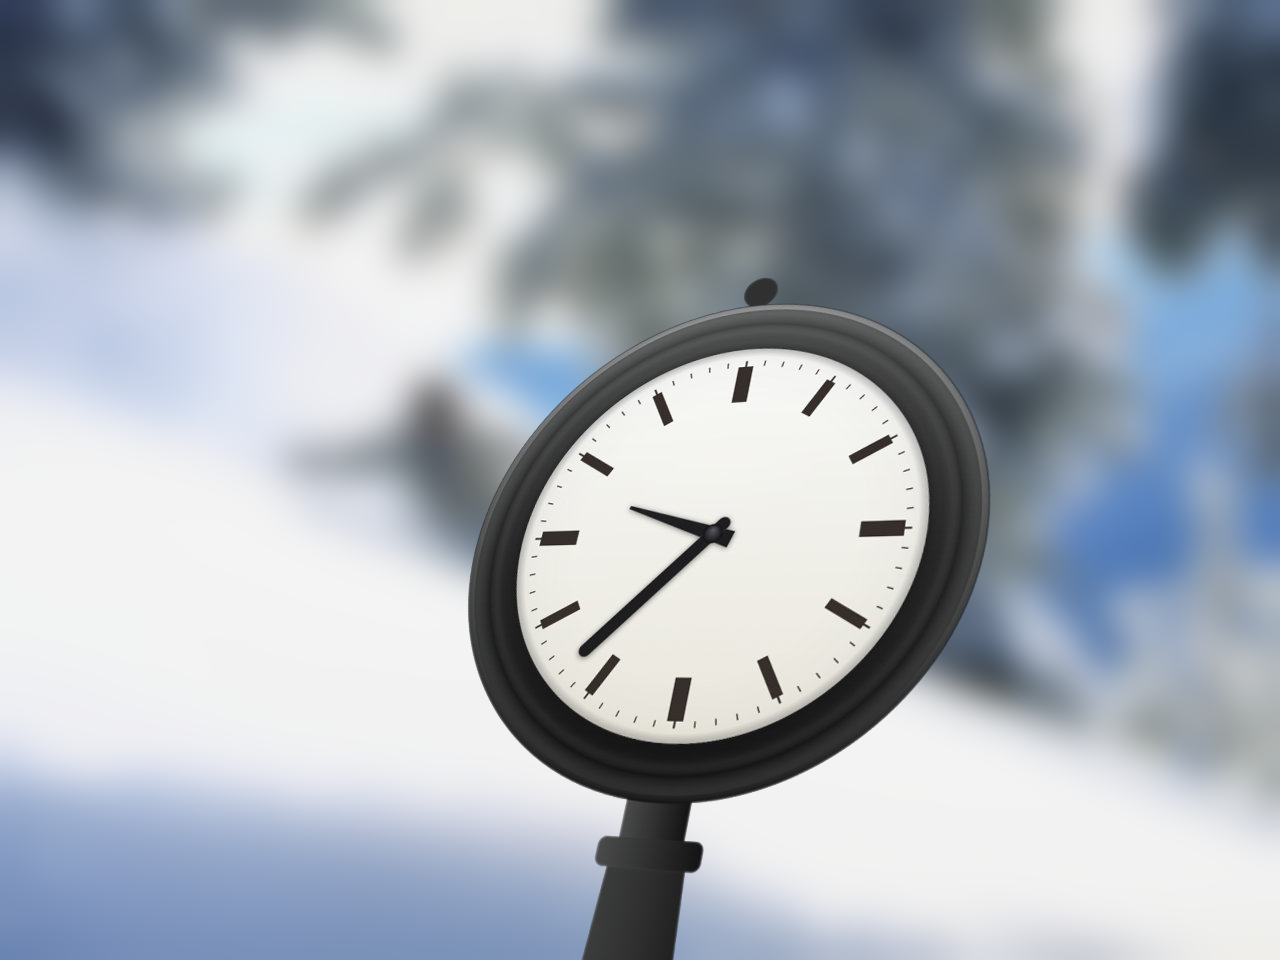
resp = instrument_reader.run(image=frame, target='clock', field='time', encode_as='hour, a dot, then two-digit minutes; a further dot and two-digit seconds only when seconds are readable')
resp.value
9.37
